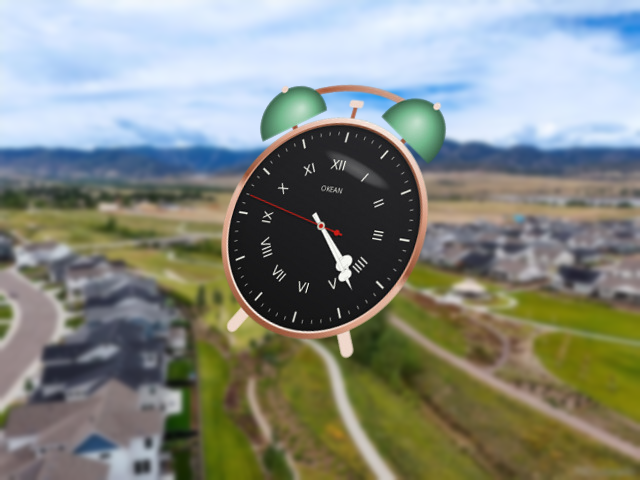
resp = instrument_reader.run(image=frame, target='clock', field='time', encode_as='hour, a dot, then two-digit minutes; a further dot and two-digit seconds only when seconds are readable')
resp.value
4.22.47
